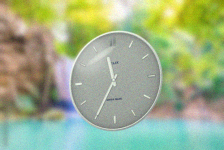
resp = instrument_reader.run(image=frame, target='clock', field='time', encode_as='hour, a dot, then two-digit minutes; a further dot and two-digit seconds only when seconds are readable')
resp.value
11.35
